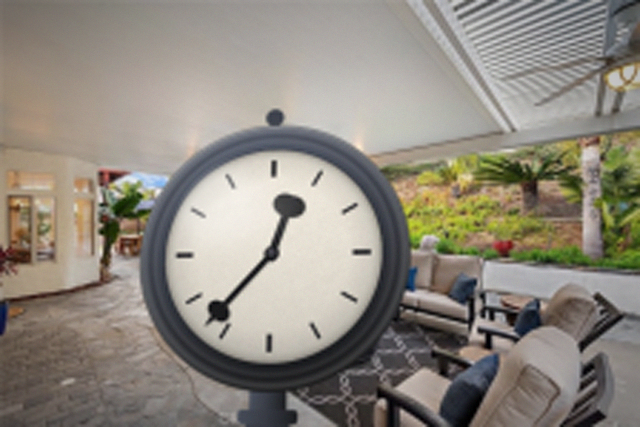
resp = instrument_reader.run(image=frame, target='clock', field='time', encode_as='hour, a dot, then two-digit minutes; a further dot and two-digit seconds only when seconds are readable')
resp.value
12.37
